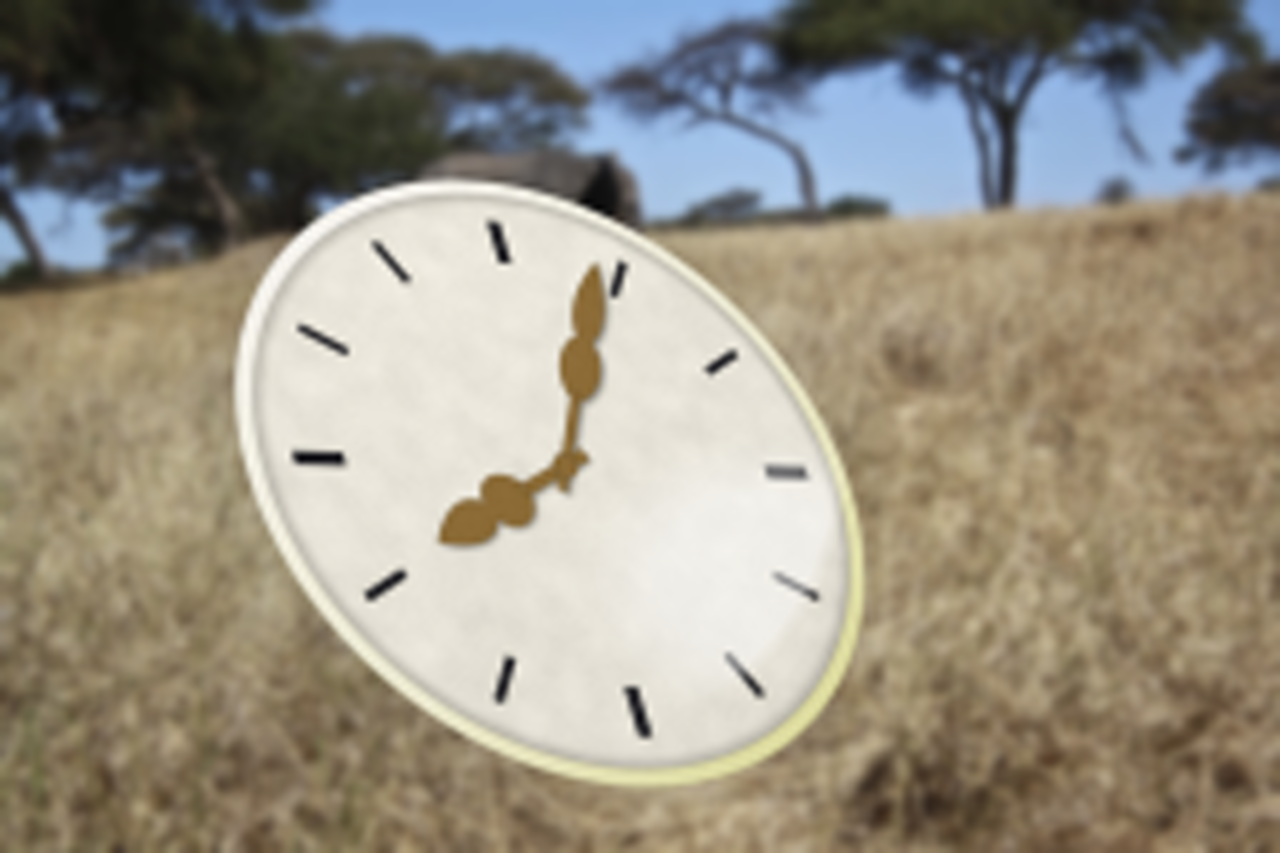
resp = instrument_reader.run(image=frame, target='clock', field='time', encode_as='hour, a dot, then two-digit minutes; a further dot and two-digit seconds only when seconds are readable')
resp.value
8.04
